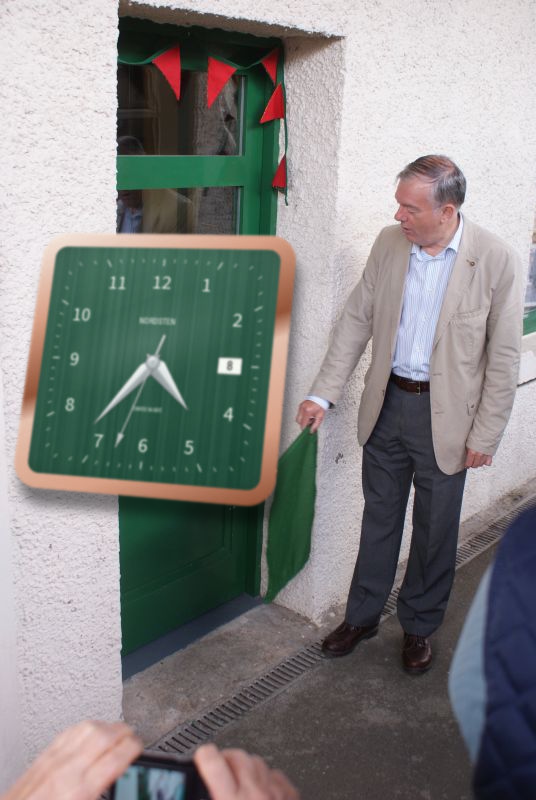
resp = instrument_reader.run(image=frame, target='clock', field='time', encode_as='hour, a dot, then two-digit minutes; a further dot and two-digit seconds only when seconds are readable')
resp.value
4.36.33
